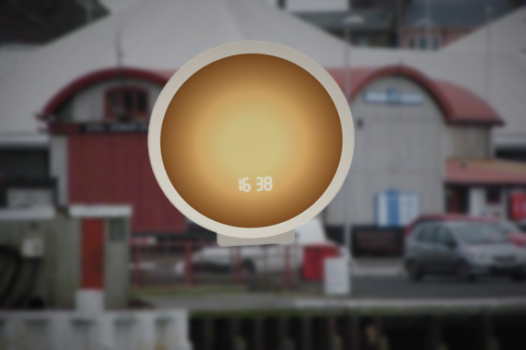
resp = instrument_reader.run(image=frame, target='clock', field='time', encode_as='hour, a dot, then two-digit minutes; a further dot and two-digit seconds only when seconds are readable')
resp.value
16.38
